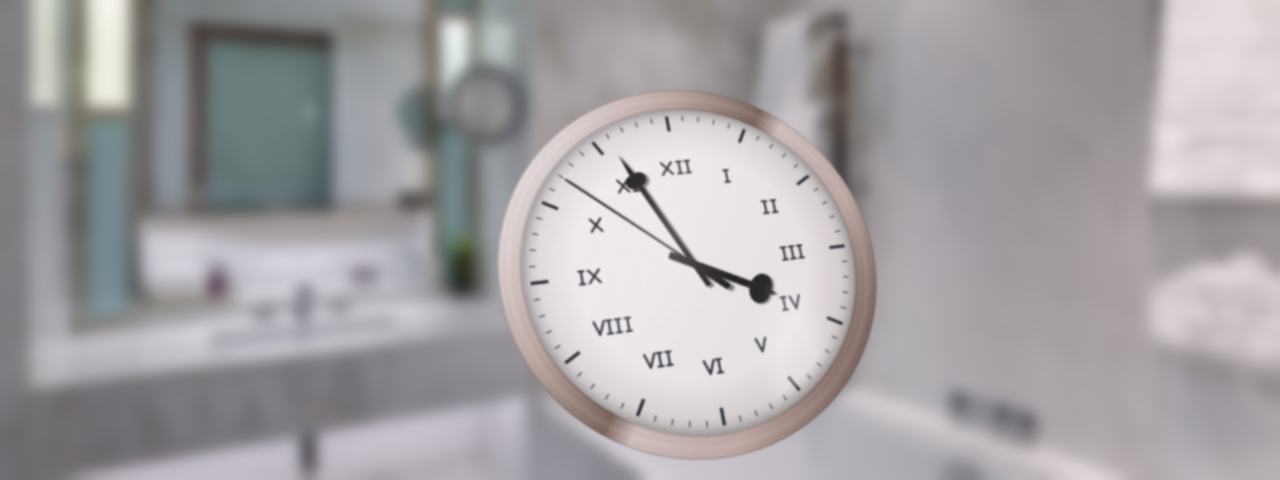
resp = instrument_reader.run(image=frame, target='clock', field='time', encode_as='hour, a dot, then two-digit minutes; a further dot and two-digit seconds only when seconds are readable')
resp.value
3.55.52
